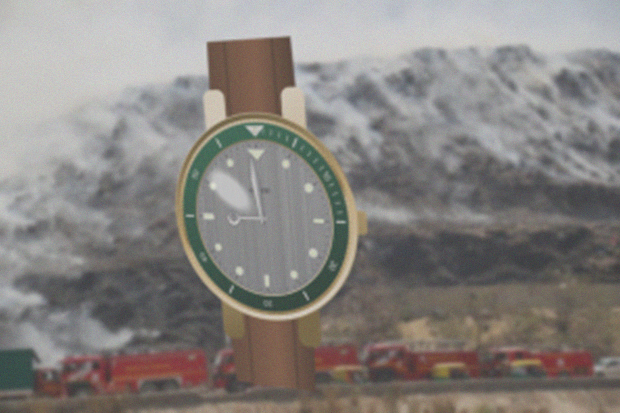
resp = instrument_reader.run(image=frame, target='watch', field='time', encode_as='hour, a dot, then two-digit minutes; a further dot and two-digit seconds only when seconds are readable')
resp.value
8.59
